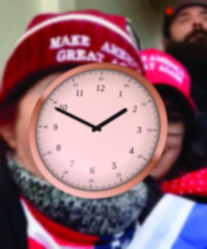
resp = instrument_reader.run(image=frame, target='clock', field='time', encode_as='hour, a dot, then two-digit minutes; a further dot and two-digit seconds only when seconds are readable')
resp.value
1.49
